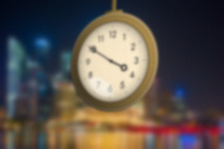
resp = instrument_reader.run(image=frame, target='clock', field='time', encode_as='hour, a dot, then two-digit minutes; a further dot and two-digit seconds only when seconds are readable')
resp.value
3.50
